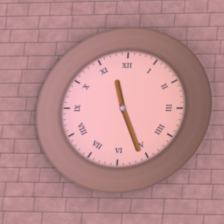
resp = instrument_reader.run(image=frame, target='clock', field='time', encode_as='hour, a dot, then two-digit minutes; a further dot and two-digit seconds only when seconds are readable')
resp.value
11.26
